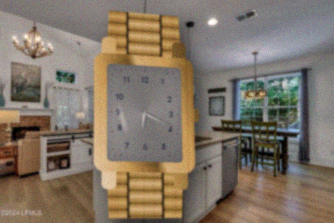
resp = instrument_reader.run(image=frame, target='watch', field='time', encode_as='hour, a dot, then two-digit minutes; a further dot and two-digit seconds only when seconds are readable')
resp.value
6.19
